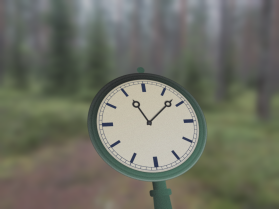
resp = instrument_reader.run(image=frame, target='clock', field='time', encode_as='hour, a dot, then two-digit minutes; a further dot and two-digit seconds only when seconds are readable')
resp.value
11.08
